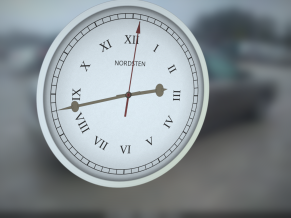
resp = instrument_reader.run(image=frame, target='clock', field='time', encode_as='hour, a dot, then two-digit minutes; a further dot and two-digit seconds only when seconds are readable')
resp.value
2.43.01
